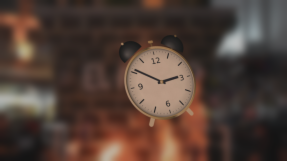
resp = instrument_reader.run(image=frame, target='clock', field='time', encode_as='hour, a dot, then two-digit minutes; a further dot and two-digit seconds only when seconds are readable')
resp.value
2.51
